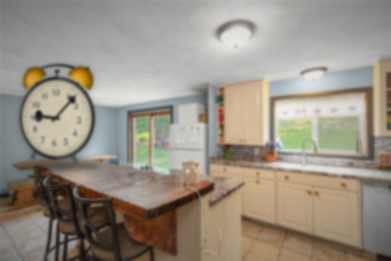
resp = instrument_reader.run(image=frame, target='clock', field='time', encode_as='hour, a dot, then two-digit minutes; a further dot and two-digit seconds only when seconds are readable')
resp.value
9.07
